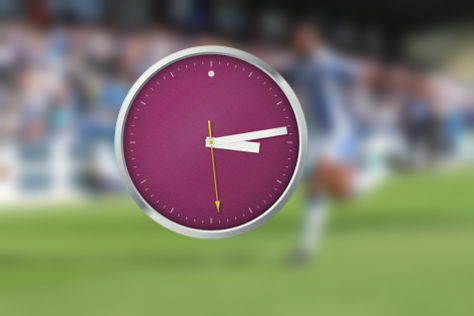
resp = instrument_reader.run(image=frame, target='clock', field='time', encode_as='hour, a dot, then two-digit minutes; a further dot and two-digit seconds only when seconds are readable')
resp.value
3.13.29
